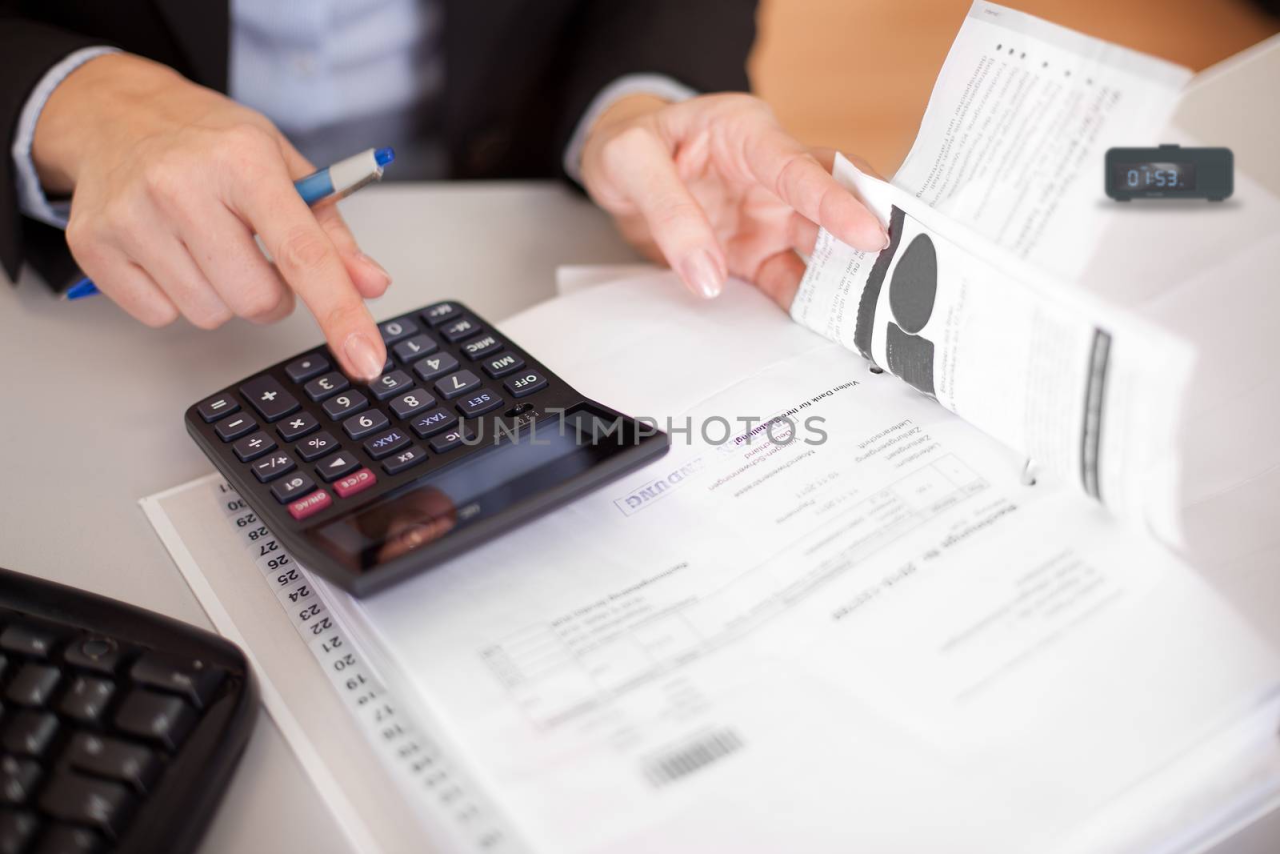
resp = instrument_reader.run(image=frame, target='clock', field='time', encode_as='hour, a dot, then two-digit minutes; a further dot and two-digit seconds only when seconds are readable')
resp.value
1.53
